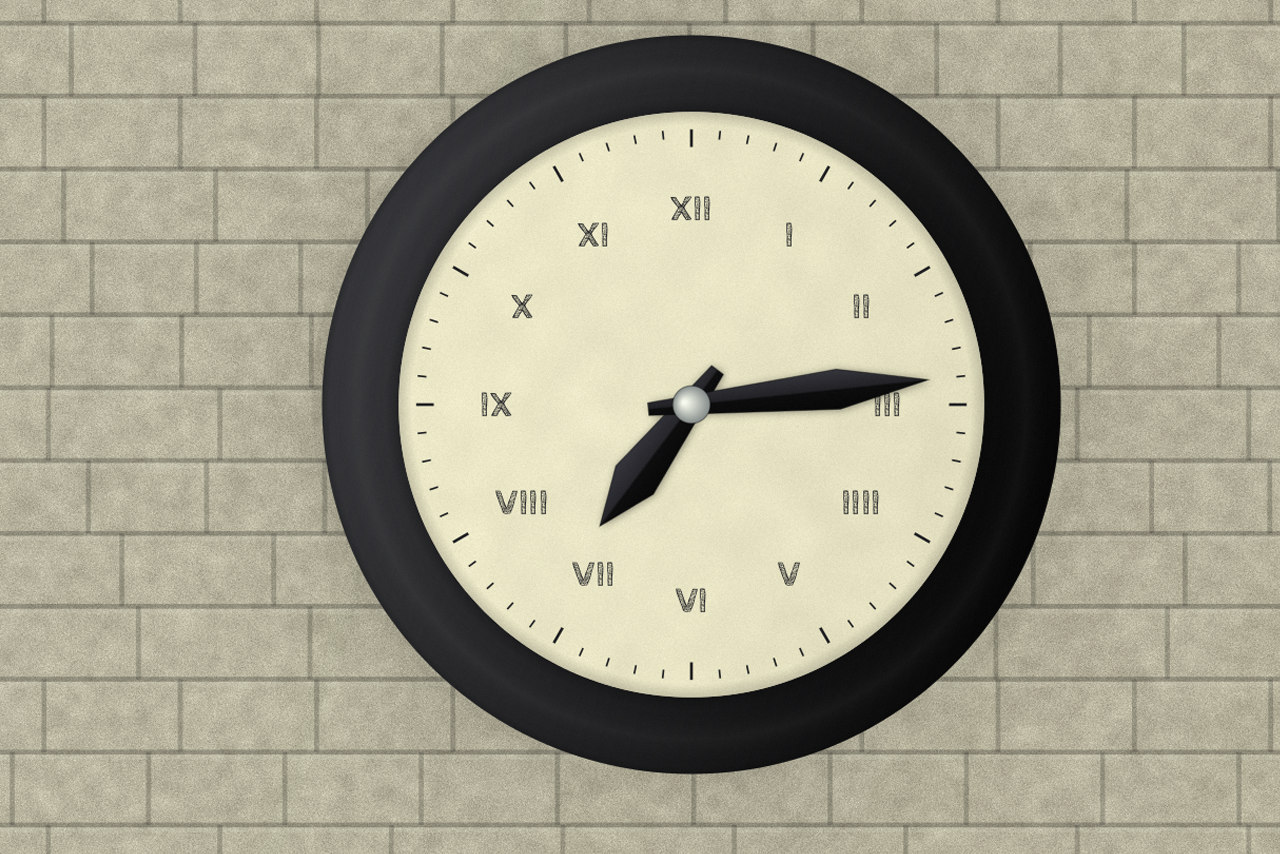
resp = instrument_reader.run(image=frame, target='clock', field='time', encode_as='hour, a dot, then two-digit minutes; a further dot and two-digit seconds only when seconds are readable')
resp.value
7.14
